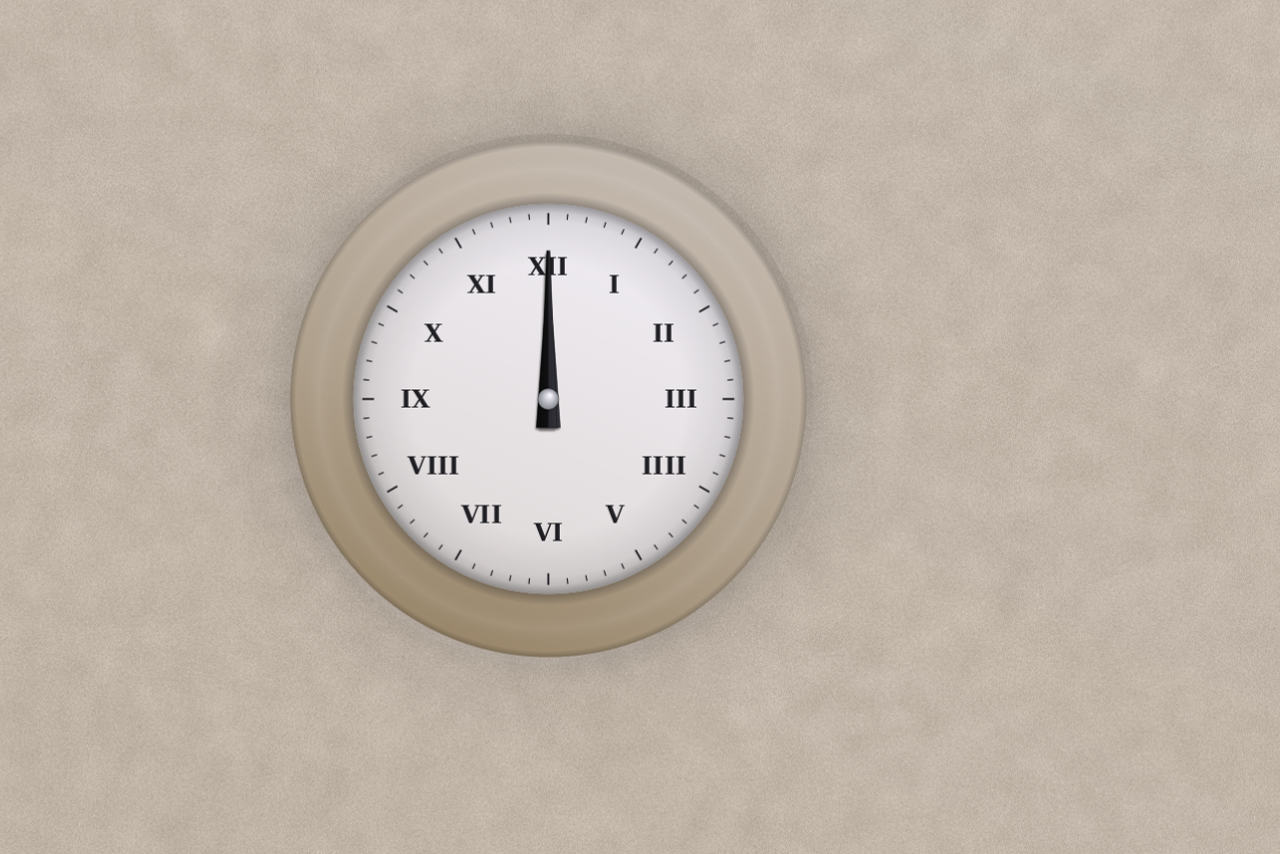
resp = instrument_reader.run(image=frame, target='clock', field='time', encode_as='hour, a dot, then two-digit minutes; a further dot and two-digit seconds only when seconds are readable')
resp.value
12.00
